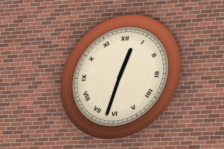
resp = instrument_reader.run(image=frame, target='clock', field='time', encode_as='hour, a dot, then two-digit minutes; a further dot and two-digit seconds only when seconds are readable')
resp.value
12.32
